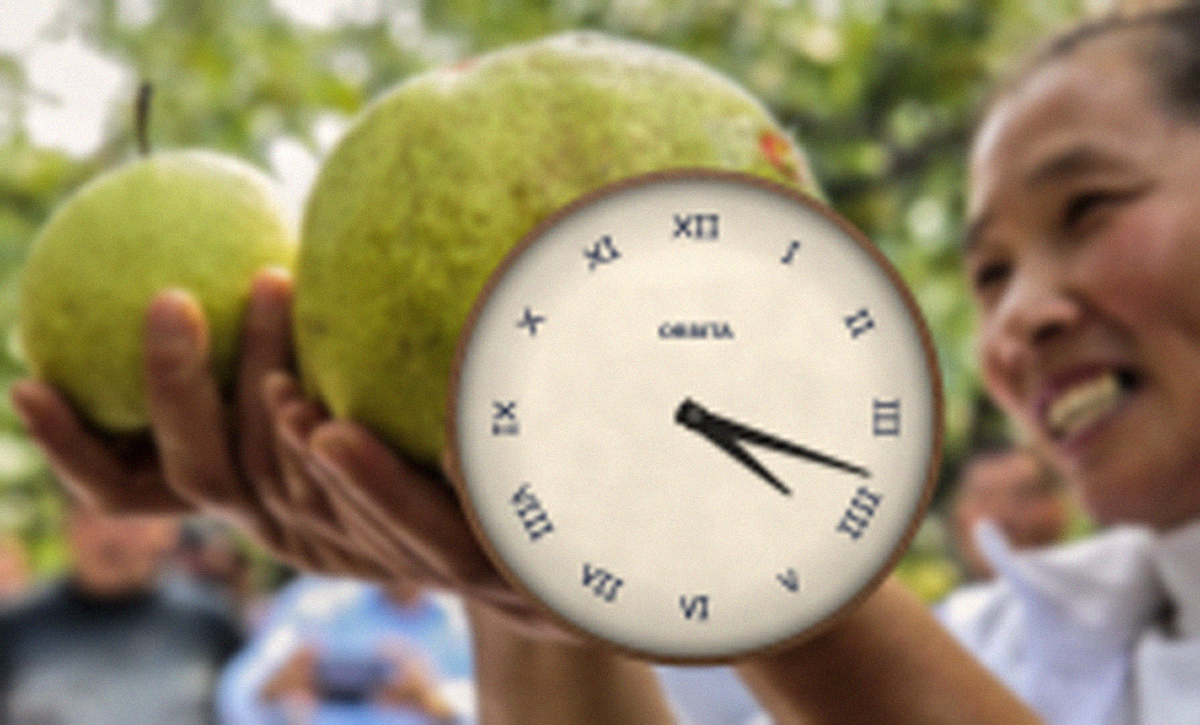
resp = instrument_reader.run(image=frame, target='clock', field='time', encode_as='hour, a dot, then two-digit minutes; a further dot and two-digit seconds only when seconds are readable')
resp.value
4.18
